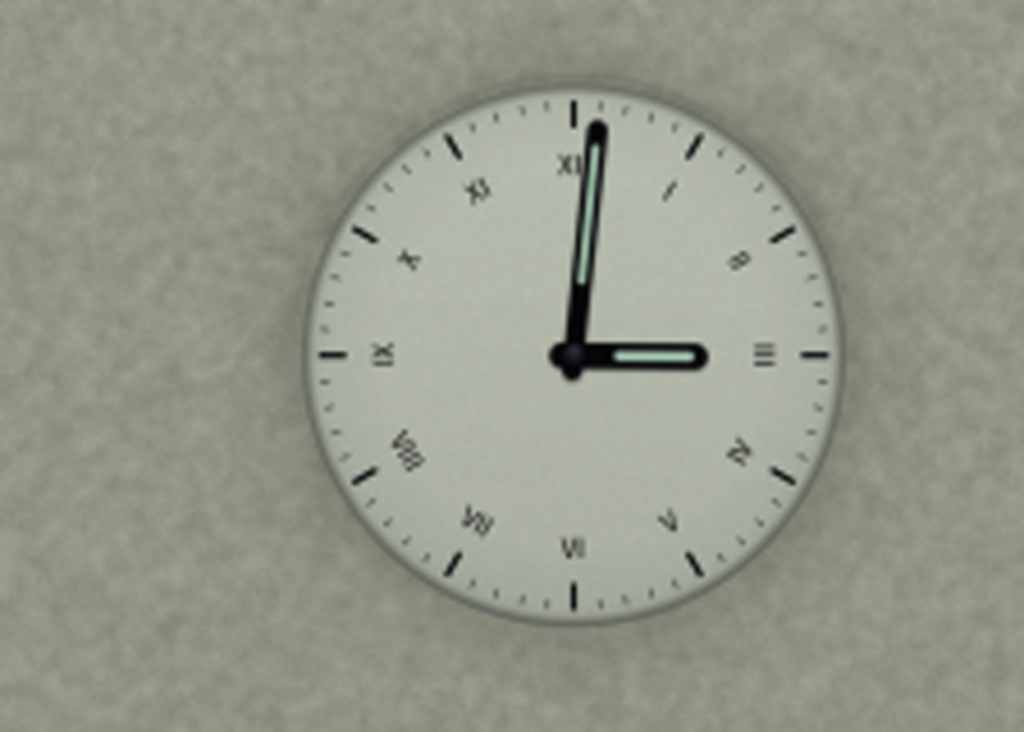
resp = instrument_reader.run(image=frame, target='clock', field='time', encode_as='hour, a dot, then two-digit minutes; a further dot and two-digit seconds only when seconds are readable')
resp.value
3.01
